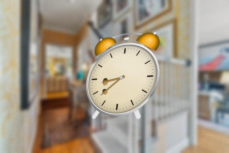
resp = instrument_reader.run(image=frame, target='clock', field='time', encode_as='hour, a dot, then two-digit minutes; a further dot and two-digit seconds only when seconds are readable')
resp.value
8.38
